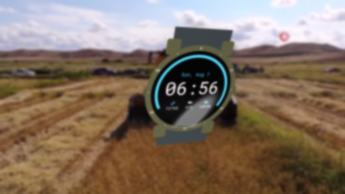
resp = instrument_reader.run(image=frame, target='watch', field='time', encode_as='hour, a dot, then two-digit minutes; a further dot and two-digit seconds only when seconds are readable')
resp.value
6.56
